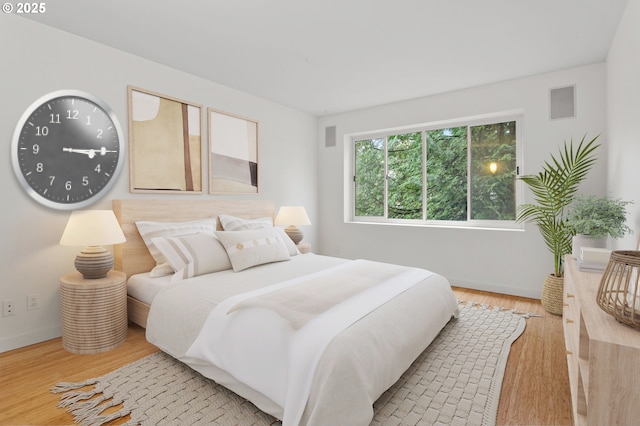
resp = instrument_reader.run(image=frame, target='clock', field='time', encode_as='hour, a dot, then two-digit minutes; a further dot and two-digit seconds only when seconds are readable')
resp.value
3.15
